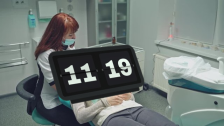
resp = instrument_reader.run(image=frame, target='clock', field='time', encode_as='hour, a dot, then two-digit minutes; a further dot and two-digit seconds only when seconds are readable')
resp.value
11.19
